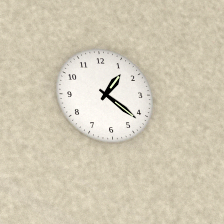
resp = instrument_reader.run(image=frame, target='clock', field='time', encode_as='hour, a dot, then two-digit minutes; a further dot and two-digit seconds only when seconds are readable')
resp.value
1.22
